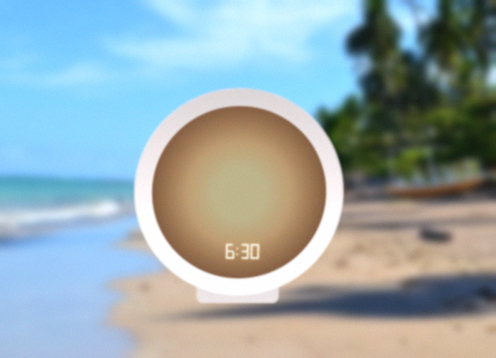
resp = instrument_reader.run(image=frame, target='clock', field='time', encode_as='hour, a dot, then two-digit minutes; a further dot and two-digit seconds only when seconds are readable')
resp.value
6.30
